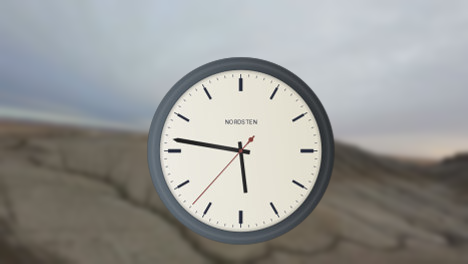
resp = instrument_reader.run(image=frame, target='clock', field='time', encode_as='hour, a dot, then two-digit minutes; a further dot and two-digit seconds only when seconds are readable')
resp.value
5.46.37
